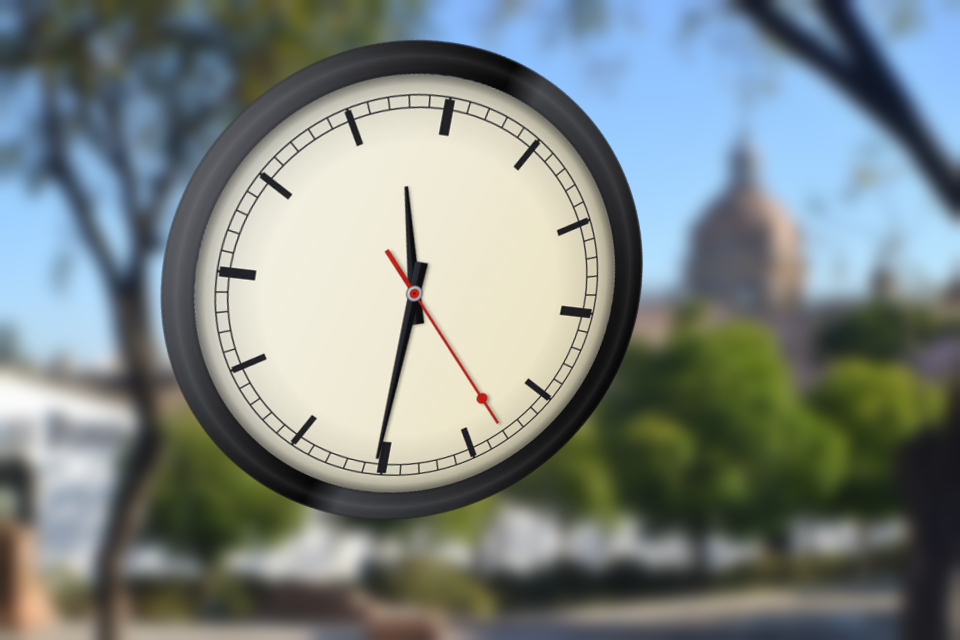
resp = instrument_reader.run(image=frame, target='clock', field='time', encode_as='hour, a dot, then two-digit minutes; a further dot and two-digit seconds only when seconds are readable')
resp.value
11.30.23
